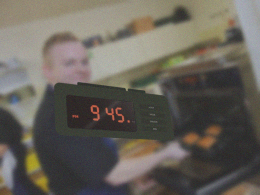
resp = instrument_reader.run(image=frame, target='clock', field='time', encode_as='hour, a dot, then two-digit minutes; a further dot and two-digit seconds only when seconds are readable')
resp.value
9.45
